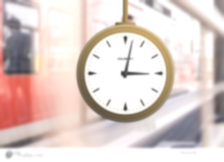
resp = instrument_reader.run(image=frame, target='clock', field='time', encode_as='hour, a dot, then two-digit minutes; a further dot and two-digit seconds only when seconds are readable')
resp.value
3.02
